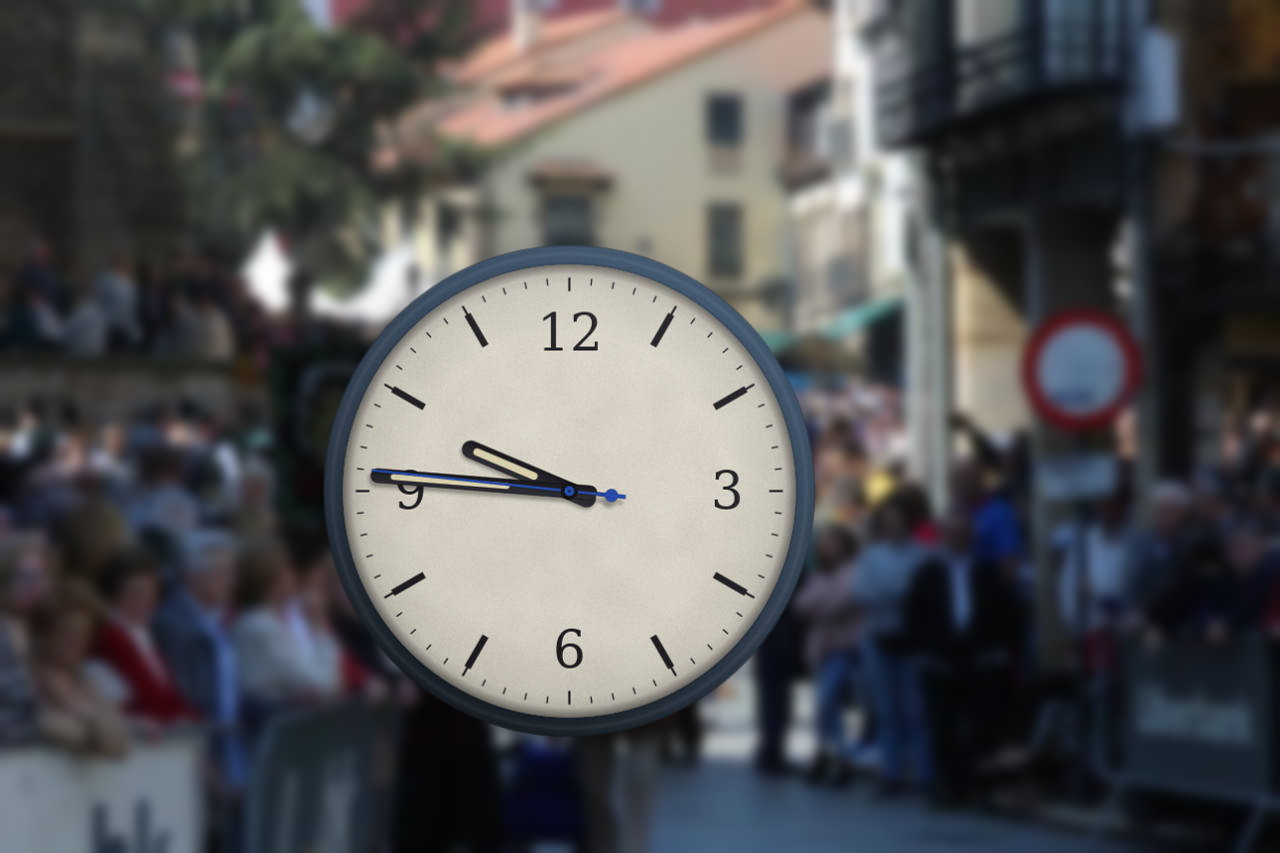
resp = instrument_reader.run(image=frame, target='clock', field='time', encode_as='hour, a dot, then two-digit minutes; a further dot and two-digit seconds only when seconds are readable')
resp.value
9.45.46
